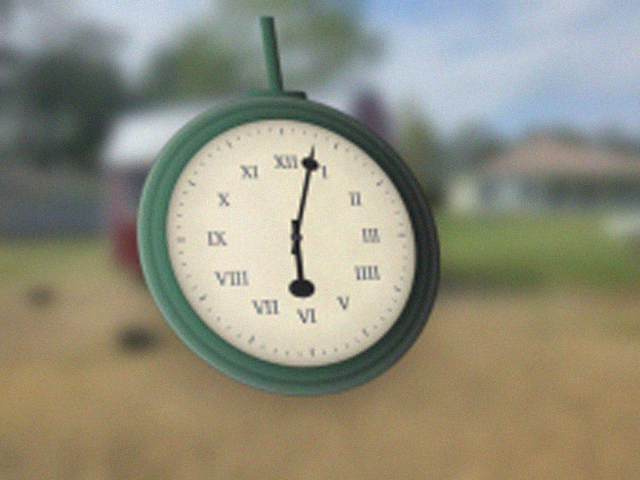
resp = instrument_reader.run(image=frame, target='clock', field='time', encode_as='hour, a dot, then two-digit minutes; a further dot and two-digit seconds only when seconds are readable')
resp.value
6.03
